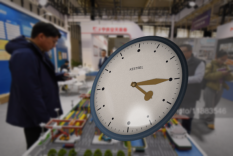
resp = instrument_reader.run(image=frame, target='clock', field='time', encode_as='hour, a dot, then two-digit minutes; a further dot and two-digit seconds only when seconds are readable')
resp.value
4.15
